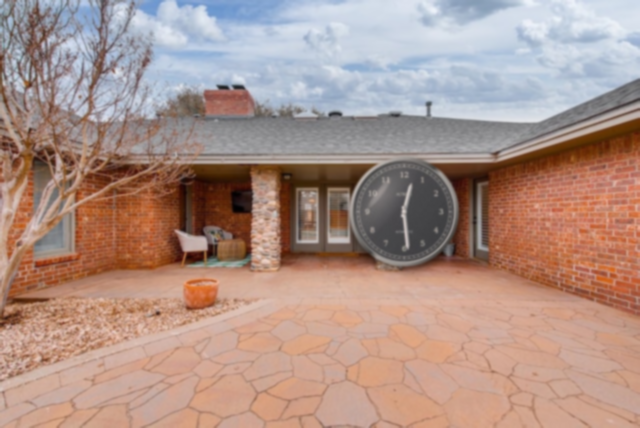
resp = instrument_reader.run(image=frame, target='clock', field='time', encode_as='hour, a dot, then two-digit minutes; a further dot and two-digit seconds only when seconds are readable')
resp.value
12.29
